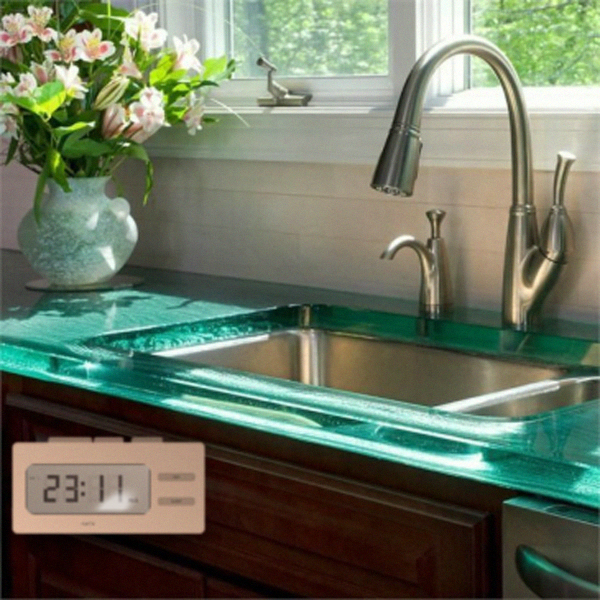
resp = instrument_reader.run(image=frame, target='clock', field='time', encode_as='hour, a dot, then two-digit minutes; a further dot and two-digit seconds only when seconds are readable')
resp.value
23.11
